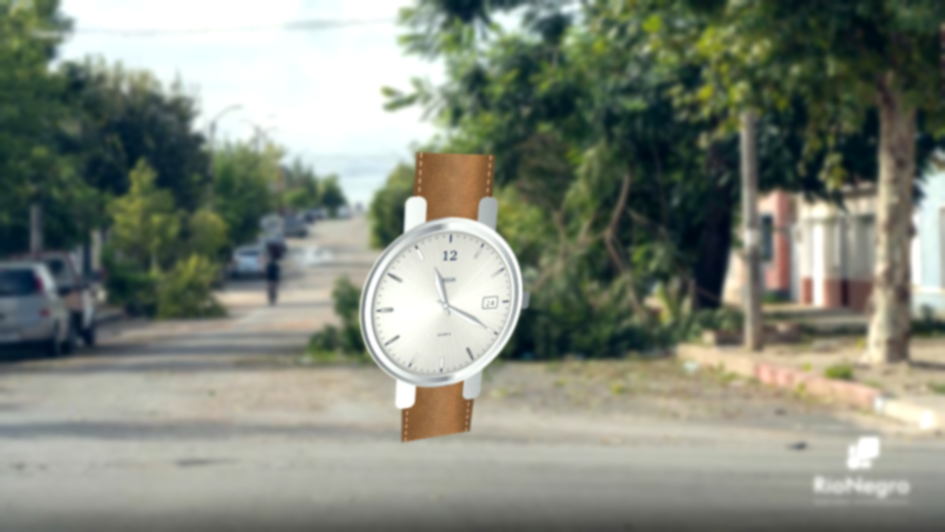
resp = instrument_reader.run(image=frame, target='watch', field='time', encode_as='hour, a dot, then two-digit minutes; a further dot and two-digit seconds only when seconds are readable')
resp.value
11.20
